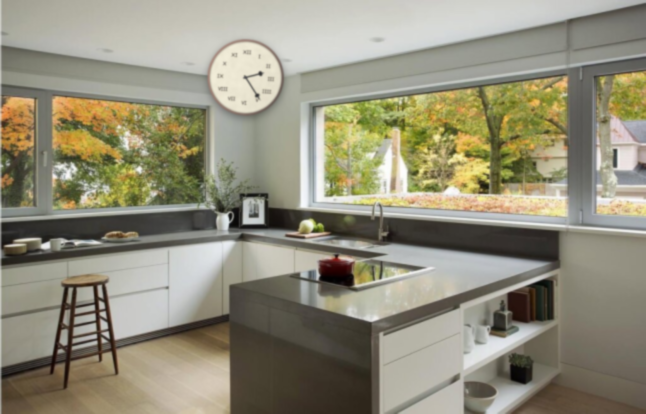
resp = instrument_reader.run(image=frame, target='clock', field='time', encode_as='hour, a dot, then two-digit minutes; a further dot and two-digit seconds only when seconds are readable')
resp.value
2.24
